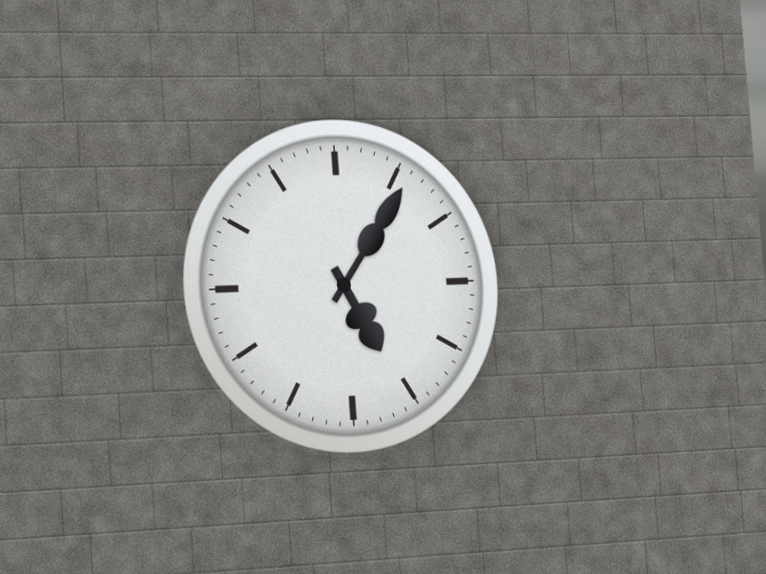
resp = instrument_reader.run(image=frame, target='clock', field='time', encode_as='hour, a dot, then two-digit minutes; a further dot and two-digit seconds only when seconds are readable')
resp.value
5.06
